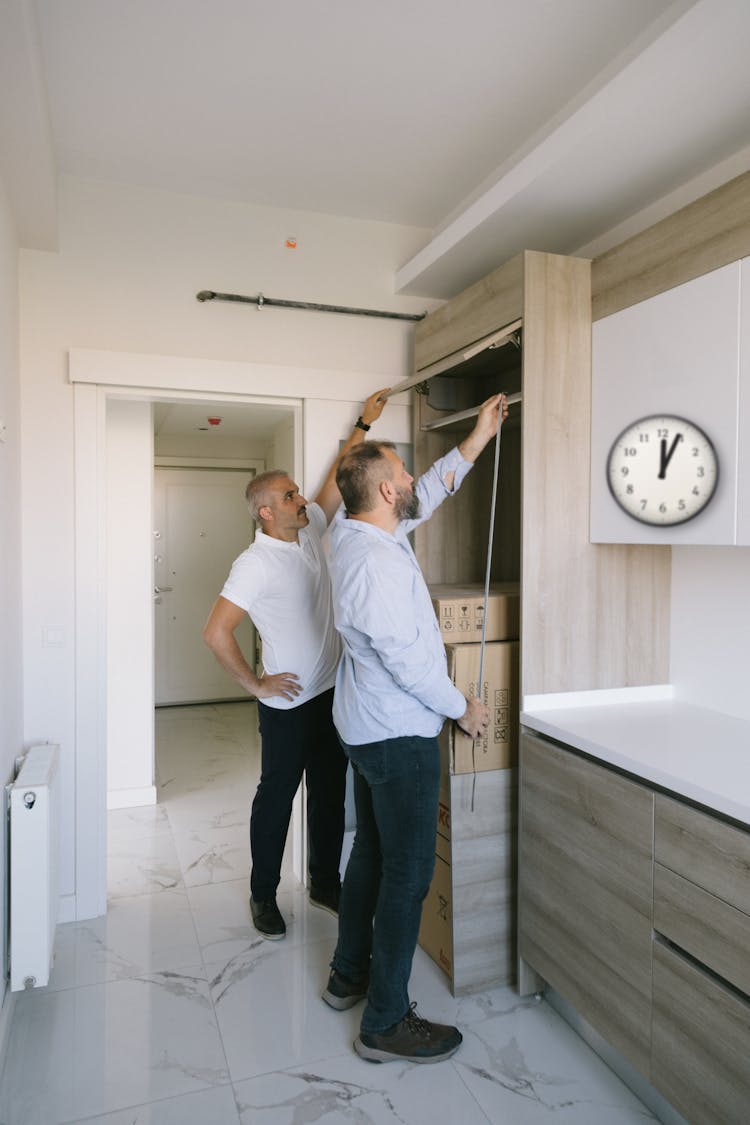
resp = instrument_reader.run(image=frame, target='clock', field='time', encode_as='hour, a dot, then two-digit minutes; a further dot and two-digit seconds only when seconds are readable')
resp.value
12.04
